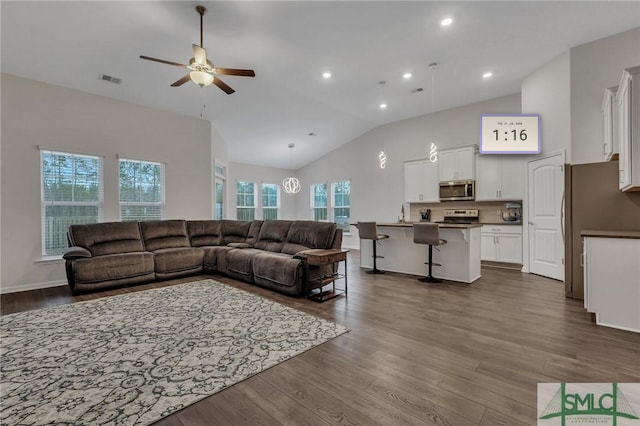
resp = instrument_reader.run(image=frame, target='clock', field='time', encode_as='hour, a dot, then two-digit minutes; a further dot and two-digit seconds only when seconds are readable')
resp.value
1.16
